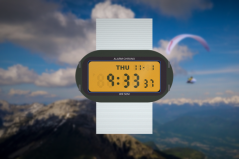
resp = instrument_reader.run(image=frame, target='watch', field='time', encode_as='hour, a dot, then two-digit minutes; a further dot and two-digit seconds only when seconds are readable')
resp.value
9.33.37
